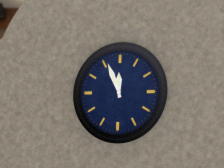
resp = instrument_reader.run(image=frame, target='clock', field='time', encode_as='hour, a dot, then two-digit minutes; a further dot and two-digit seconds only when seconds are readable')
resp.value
11.56
